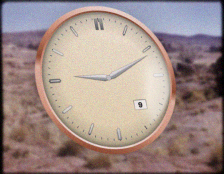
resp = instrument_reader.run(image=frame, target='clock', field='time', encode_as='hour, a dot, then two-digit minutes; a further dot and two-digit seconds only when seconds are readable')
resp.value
9.11
